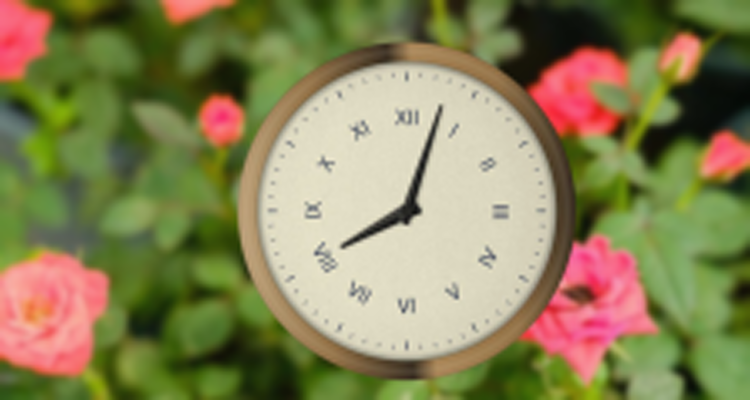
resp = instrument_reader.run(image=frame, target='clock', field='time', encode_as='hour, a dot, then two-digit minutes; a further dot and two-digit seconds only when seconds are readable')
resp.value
8.03
